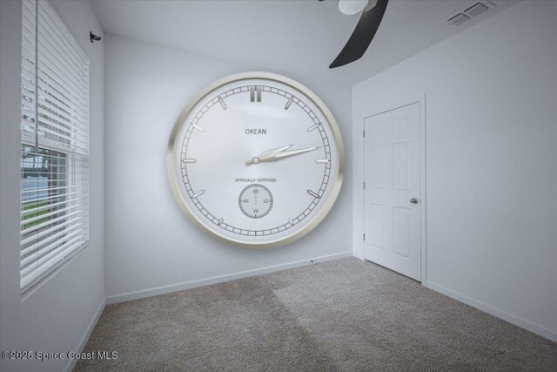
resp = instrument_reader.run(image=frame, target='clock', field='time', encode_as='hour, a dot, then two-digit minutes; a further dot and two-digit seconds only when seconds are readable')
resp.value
2.13
